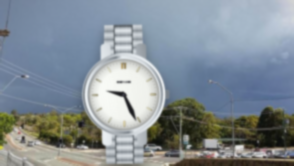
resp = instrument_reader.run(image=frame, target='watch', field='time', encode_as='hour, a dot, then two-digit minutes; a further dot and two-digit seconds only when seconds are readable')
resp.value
9.26
